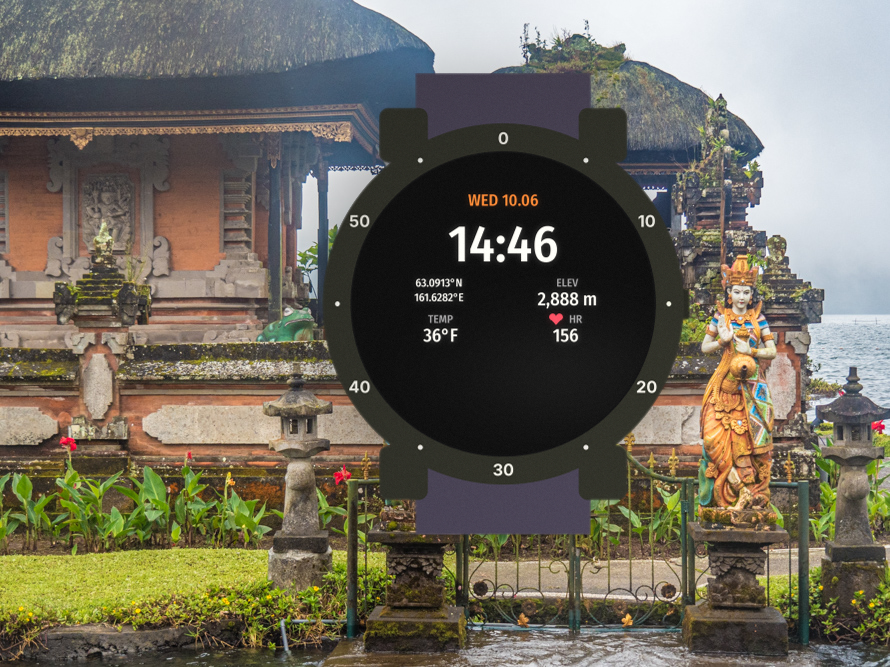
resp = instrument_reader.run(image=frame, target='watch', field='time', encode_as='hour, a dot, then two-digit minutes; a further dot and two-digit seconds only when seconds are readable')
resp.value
14.46
